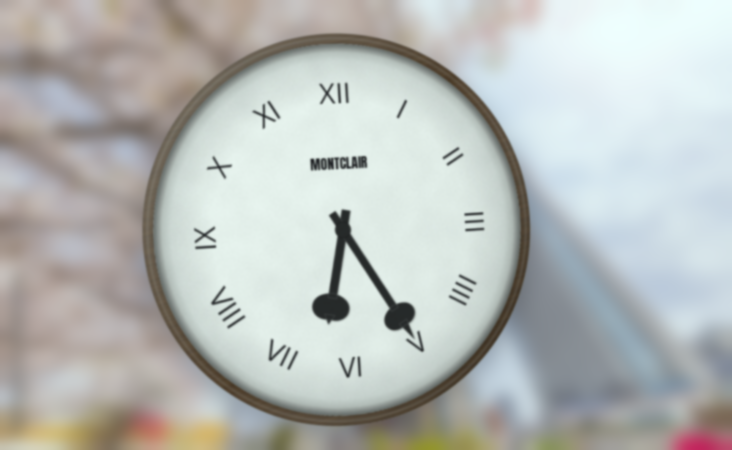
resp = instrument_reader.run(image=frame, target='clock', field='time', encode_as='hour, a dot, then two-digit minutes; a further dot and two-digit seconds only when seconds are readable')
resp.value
6.25
